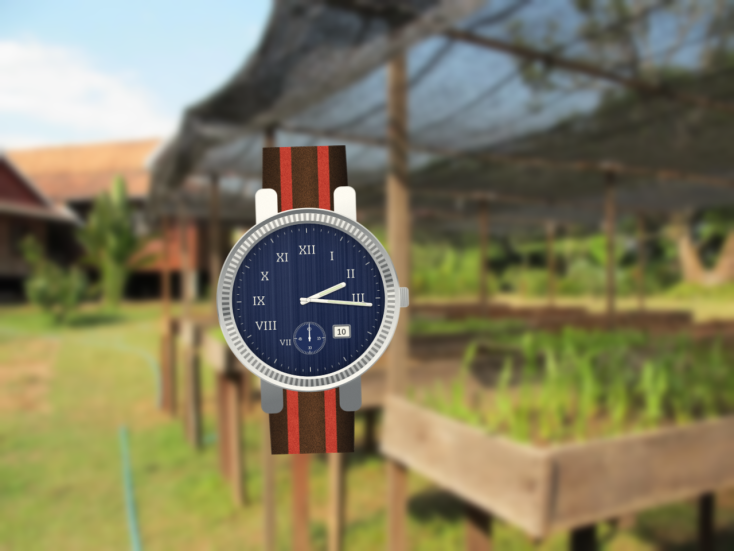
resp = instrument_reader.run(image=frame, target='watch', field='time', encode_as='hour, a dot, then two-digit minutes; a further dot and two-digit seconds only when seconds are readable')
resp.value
2.16
